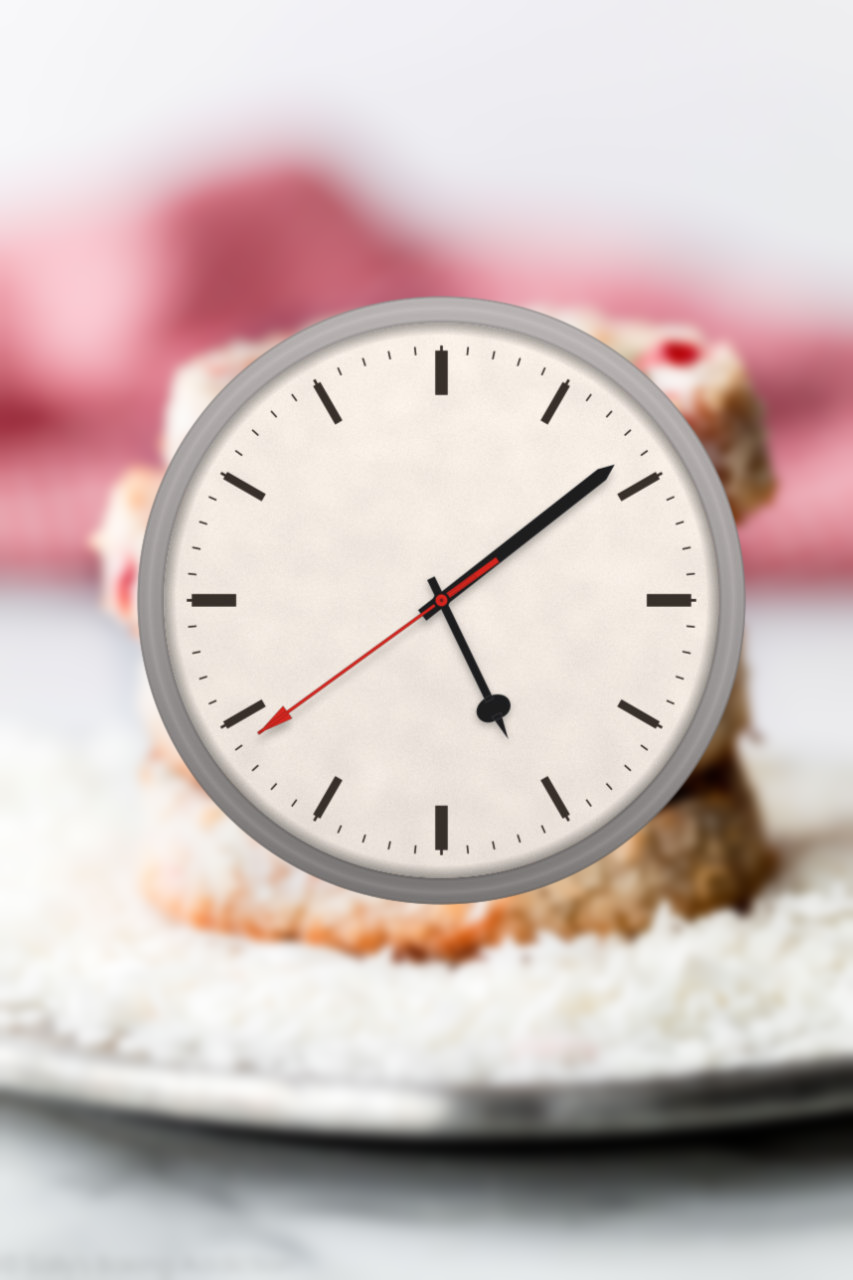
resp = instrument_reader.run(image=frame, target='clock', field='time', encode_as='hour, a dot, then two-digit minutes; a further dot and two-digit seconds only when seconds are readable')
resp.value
5.08.39
